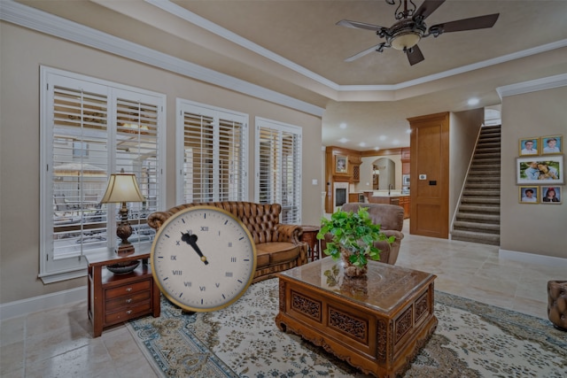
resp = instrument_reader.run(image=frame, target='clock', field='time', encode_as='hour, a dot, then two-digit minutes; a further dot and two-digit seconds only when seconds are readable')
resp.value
10.53
